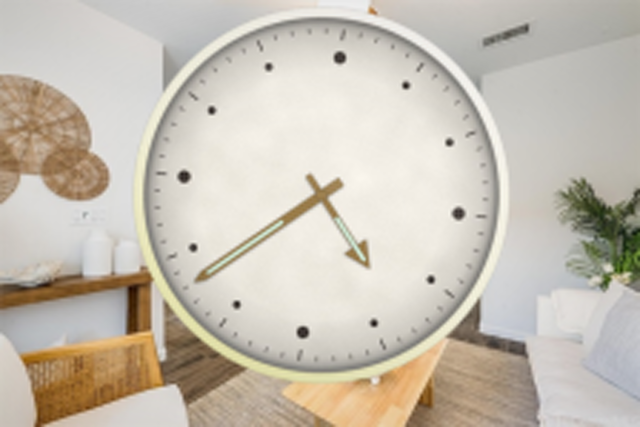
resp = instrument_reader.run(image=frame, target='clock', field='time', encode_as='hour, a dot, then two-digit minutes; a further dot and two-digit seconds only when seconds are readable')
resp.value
4.38
